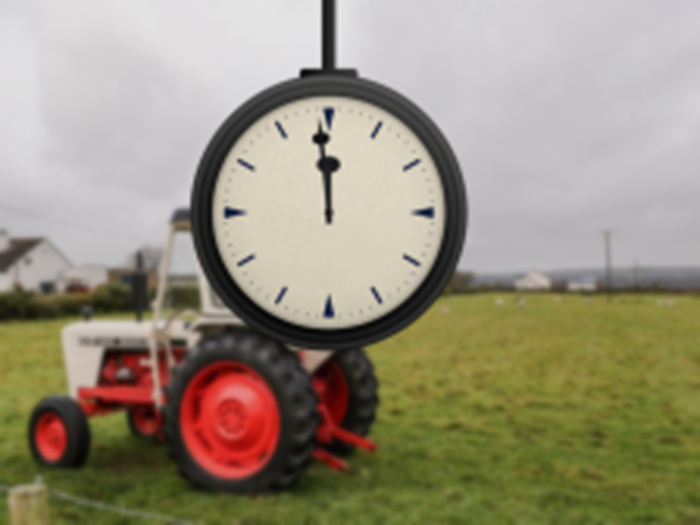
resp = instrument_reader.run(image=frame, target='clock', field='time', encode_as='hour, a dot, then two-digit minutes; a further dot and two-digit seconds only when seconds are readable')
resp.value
11.59
